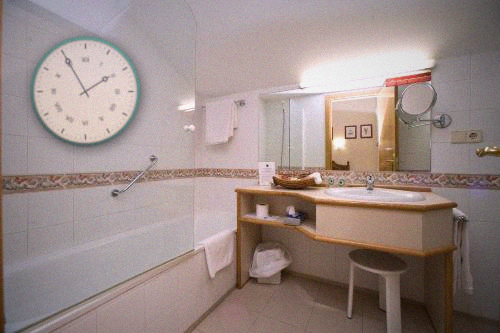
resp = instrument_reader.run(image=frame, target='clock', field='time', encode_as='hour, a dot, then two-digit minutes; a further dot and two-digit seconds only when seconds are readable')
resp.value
1.55
